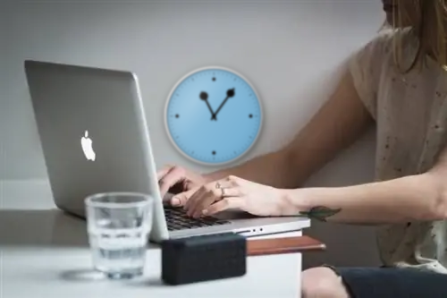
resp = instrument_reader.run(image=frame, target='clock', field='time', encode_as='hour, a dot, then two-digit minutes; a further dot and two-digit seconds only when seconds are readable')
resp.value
11.06
